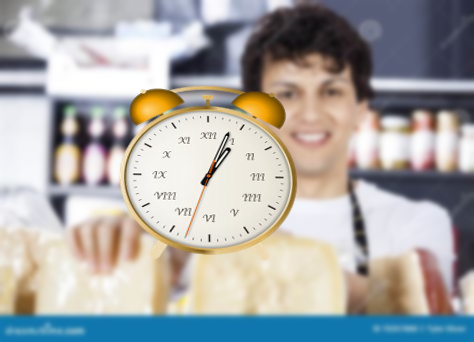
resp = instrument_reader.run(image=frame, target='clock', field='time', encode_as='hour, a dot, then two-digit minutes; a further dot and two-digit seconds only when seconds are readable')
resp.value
1.03.33
